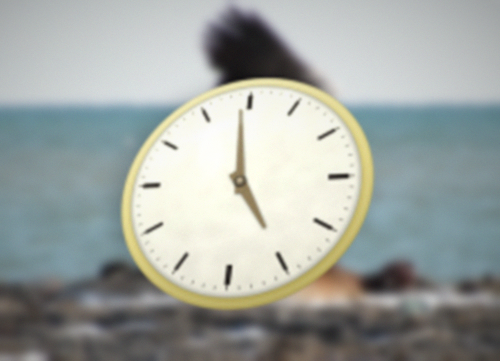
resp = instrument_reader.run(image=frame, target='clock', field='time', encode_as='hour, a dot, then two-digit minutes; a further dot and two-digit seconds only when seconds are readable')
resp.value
4.59
